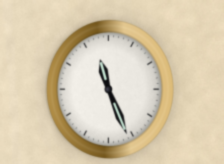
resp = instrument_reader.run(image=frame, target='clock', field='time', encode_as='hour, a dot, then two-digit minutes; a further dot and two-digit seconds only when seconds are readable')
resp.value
11.26
